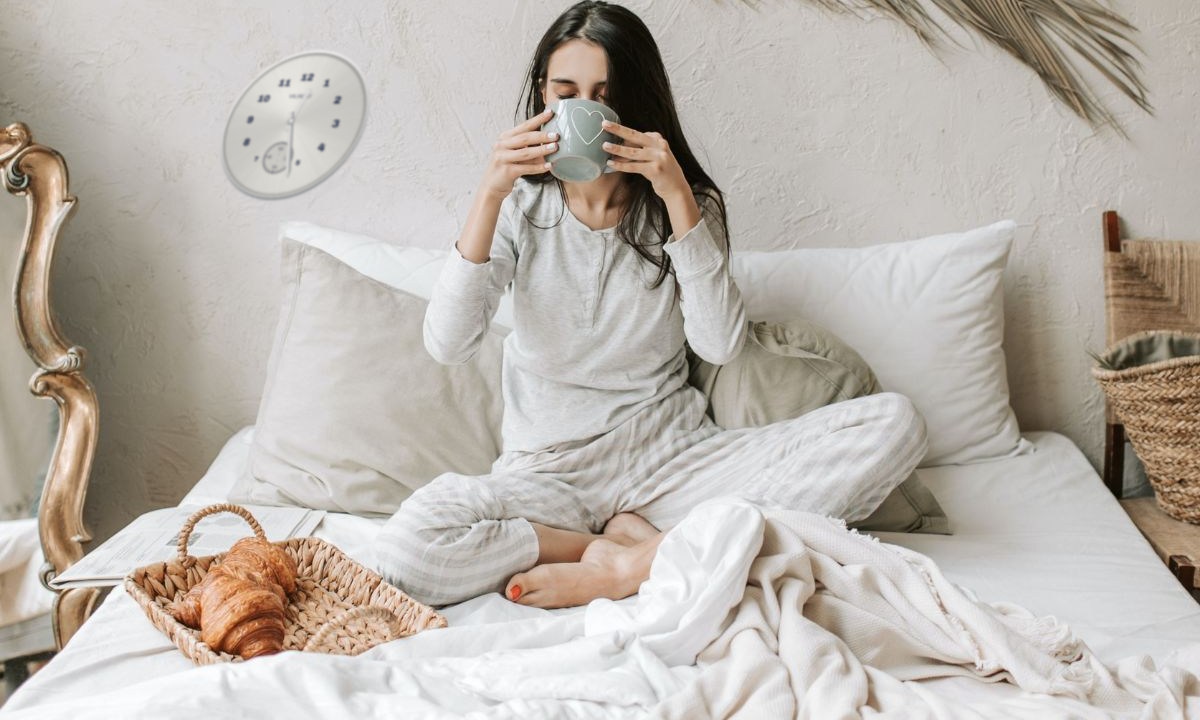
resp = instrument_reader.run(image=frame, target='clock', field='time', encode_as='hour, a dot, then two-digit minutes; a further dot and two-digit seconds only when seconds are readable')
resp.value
12.27
